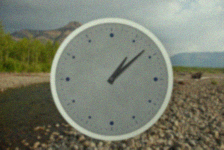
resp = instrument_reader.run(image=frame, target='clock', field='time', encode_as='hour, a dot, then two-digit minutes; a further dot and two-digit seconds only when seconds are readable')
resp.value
1.08
